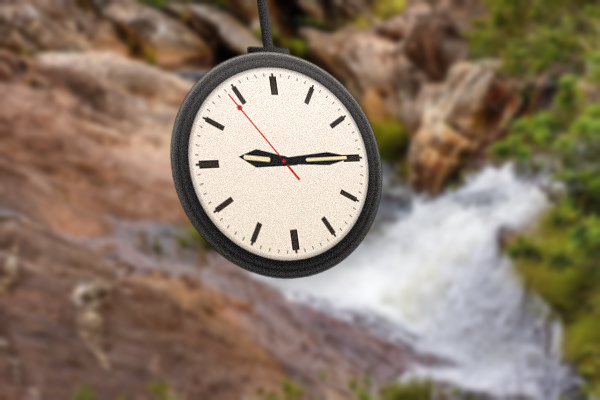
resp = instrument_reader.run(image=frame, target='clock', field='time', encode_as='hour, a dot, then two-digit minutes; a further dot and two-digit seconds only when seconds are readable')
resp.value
9.14.54
